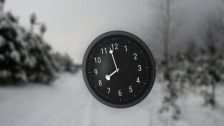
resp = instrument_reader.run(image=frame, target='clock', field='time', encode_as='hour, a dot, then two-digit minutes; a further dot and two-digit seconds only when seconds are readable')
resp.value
7.58
